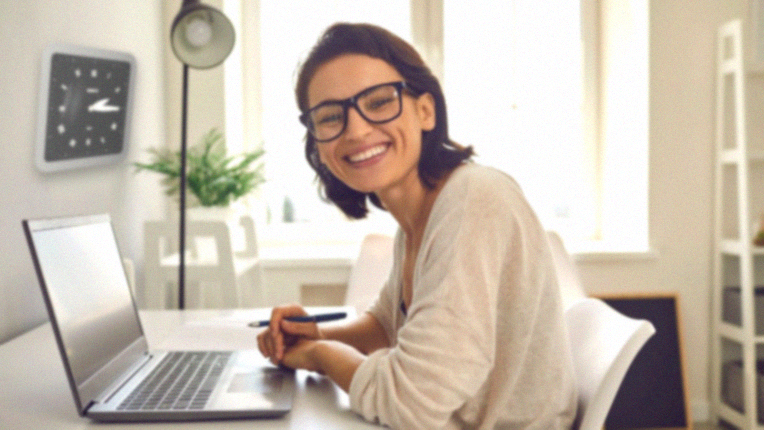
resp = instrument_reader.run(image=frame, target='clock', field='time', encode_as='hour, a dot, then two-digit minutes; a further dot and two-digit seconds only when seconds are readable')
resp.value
2.15
